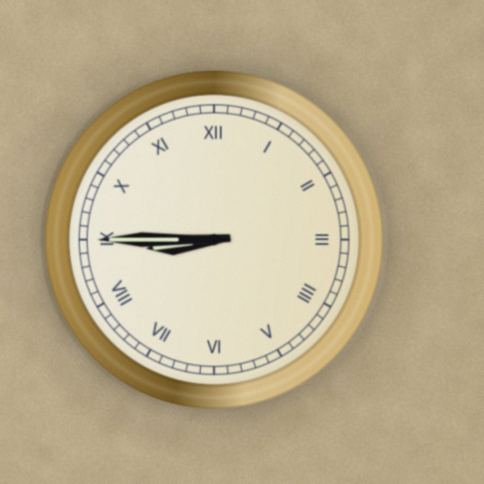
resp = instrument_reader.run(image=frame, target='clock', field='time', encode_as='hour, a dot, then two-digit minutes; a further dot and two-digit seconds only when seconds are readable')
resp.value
8.45
